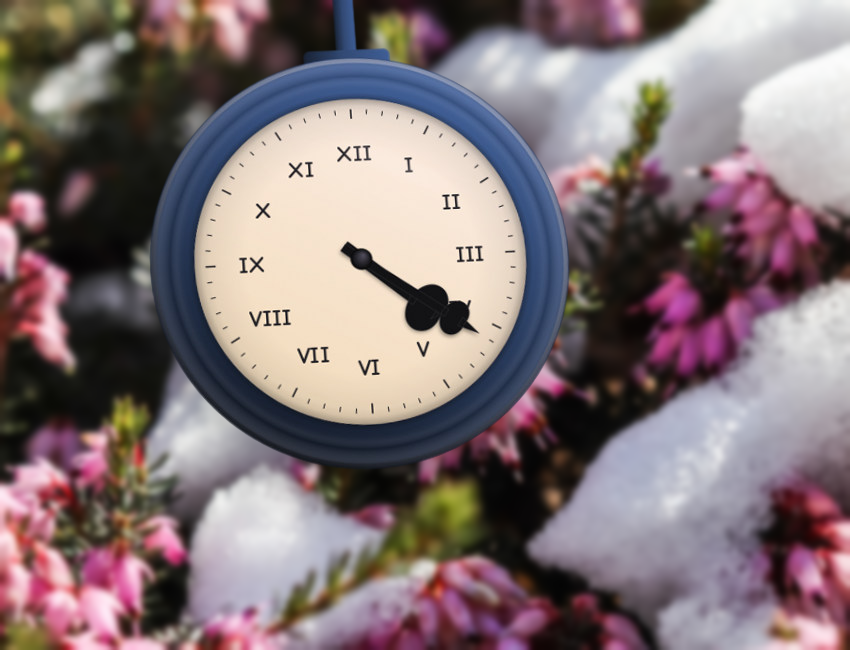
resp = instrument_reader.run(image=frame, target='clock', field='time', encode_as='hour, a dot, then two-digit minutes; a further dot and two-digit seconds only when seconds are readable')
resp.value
4.21
